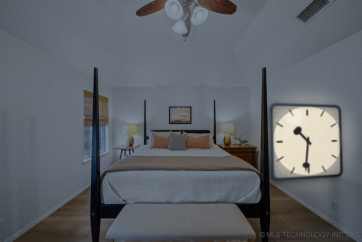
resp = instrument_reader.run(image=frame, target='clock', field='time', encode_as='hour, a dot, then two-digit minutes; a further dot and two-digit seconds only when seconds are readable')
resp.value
10.31
